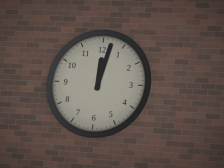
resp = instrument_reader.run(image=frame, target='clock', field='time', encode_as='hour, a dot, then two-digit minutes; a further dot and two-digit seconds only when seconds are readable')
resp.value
12.02
